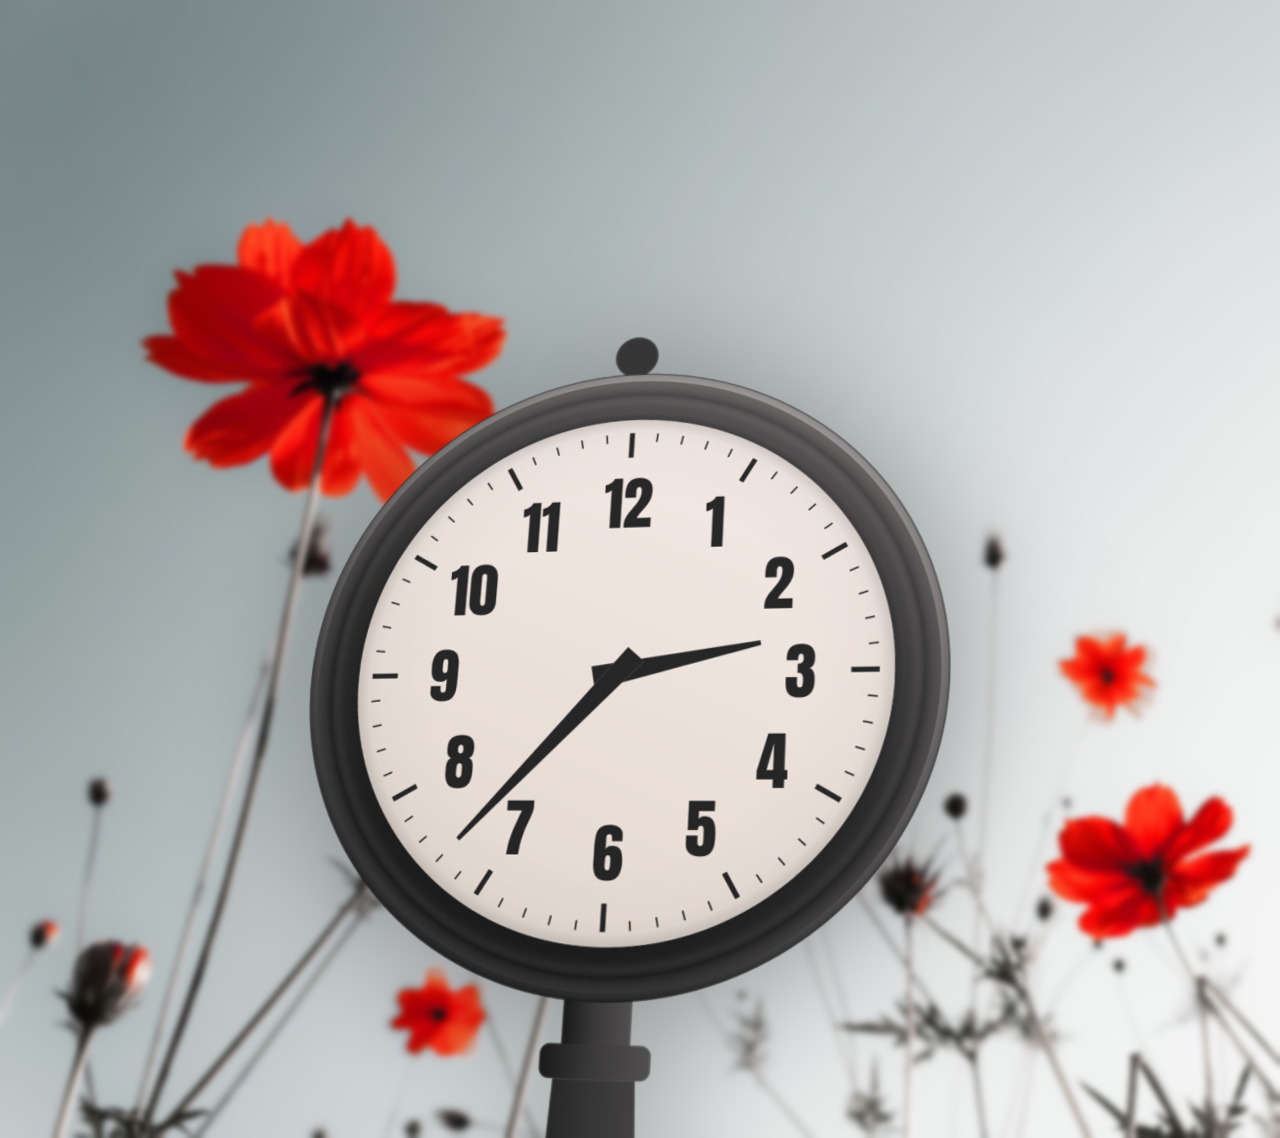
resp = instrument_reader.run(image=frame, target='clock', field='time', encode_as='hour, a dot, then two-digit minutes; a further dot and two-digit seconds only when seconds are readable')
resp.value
2.37
